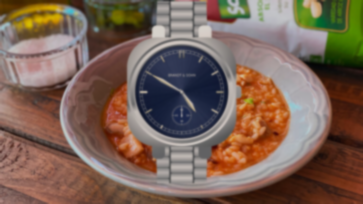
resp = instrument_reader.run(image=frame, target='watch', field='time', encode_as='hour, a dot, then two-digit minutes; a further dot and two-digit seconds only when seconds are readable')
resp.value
4.50
